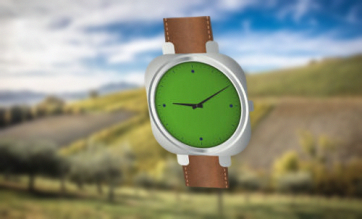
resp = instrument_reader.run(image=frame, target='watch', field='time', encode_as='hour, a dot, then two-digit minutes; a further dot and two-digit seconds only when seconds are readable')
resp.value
9.10
